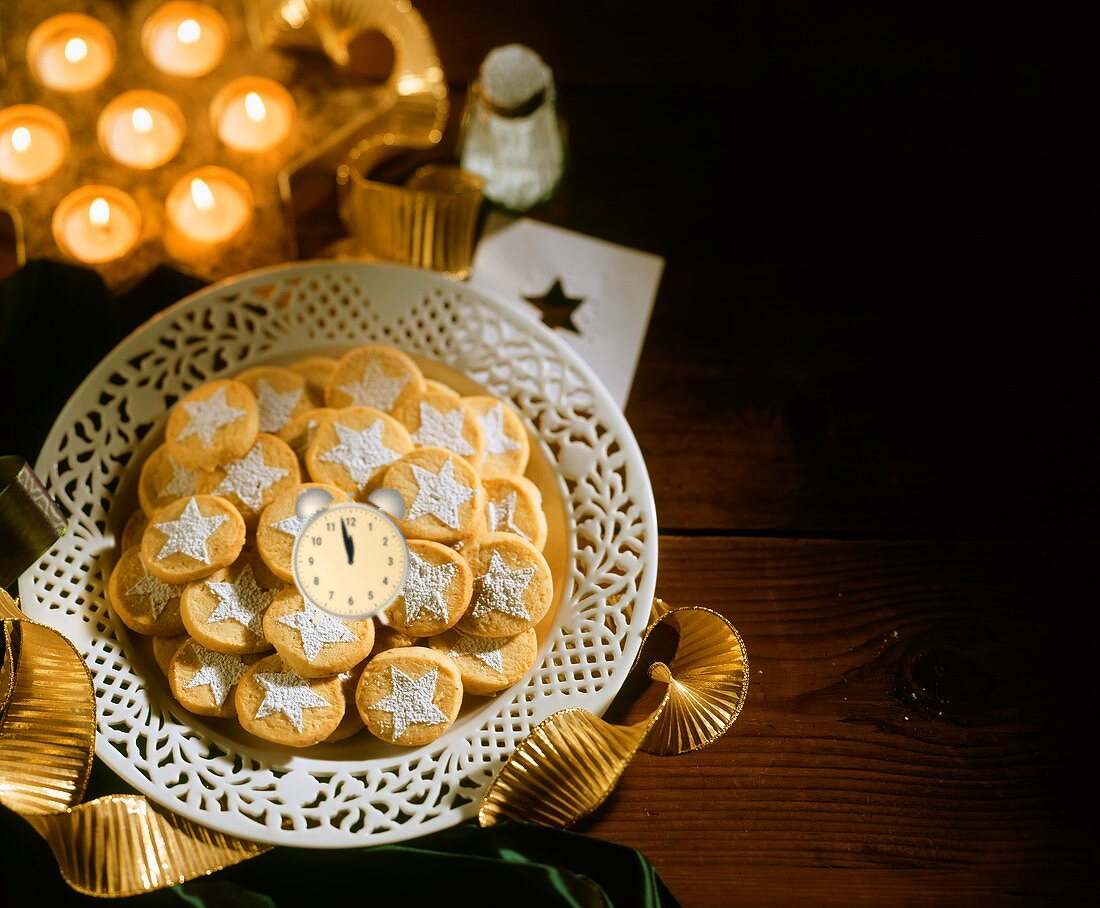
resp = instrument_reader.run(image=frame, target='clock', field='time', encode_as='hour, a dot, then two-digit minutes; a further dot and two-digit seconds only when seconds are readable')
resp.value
11.58
